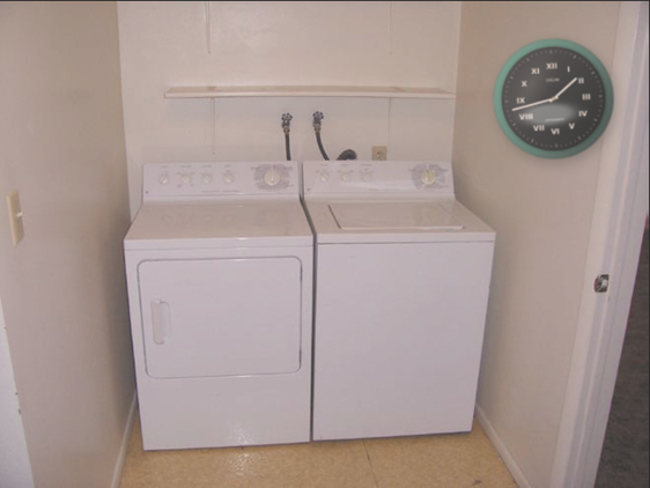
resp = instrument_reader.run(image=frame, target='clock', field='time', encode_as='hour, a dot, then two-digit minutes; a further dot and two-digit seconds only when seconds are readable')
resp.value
1.43
